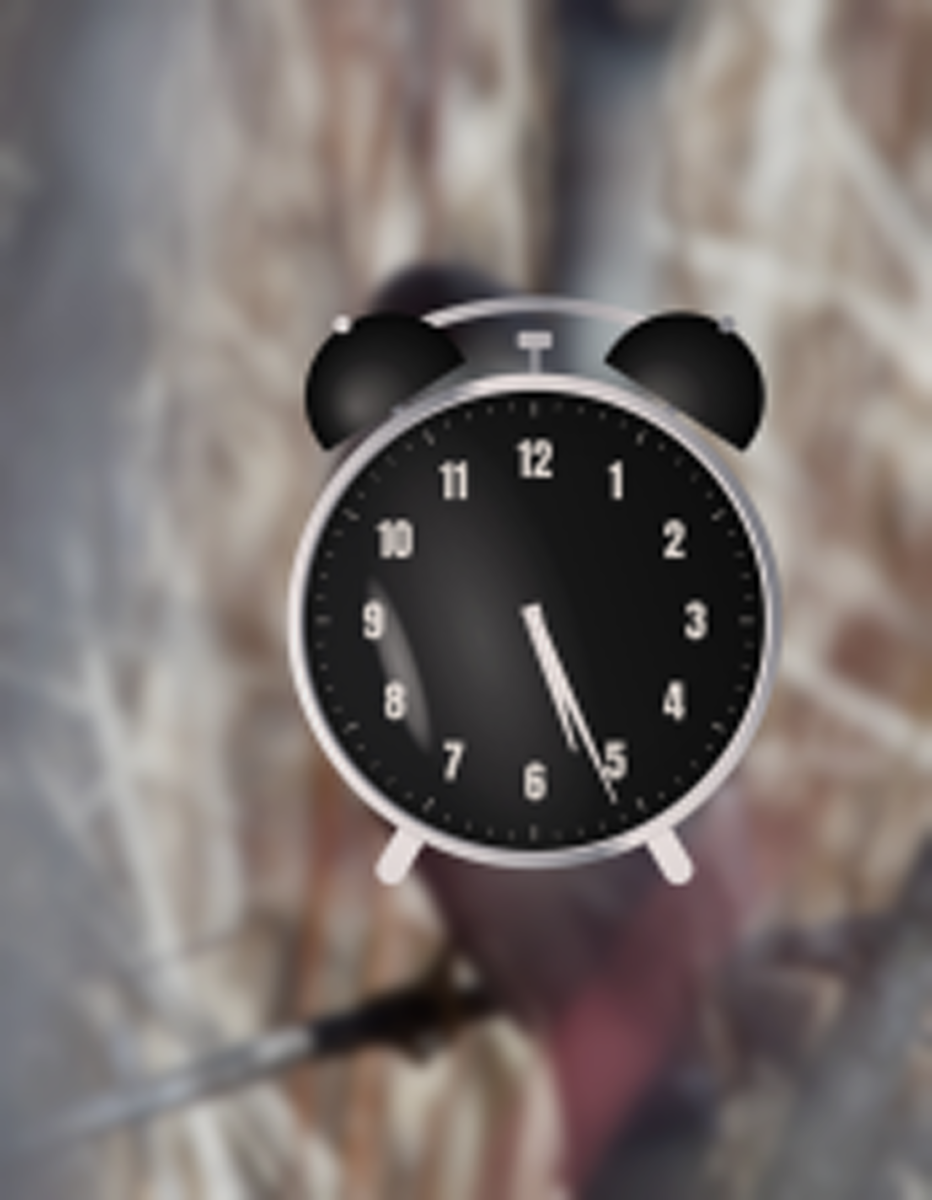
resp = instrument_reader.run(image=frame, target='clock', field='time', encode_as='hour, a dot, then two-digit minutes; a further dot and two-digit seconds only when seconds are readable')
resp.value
5.26
